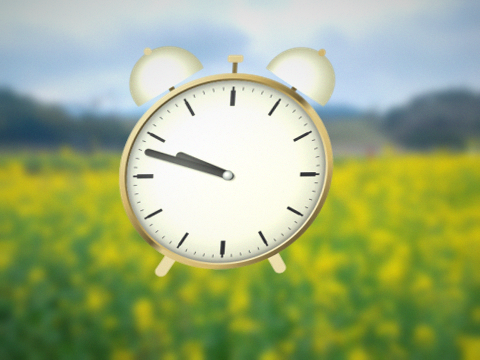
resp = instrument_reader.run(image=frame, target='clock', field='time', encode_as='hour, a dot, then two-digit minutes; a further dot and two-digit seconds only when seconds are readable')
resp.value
9.48
